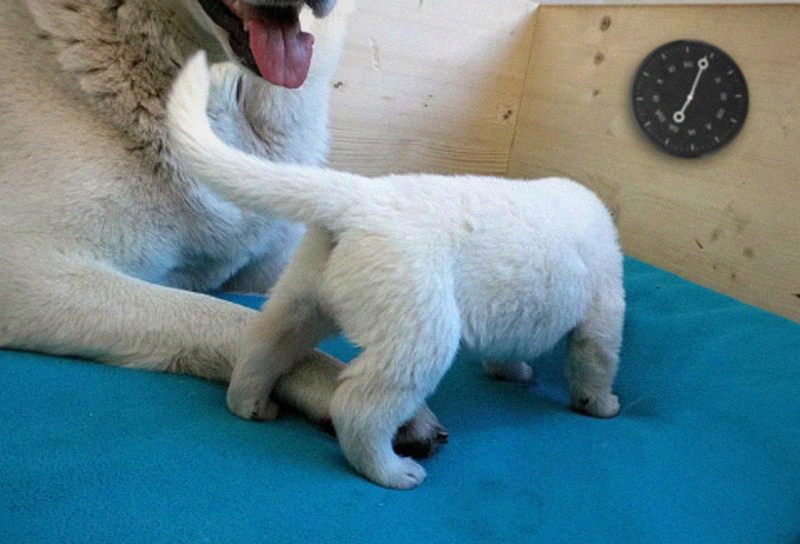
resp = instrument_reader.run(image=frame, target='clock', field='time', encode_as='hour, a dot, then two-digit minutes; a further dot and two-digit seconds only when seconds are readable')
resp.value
7.04
